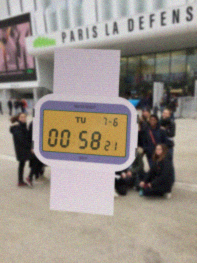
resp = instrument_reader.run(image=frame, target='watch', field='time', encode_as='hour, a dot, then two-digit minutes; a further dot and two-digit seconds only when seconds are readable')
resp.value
0.58.21
